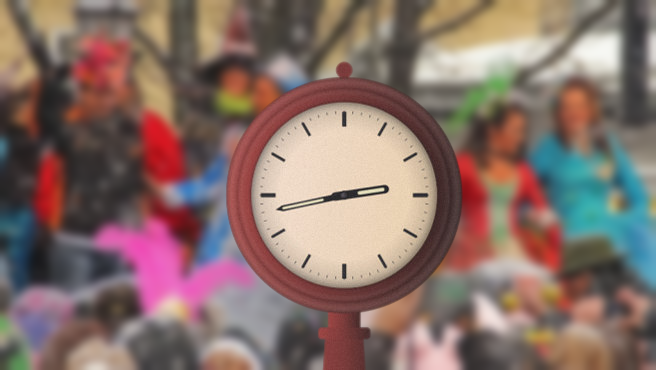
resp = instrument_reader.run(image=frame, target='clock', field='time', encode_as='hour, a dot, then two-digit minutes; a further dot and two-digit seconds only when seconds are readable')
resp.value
2.43
